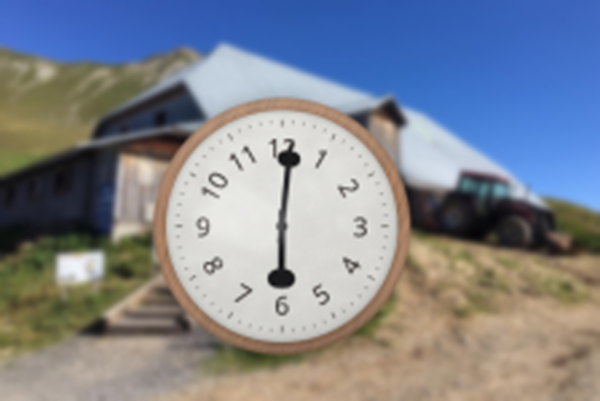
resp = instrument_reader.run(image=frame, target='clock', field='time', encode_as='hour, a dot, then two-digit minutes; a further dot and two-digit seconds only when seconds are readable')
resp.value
6.01
